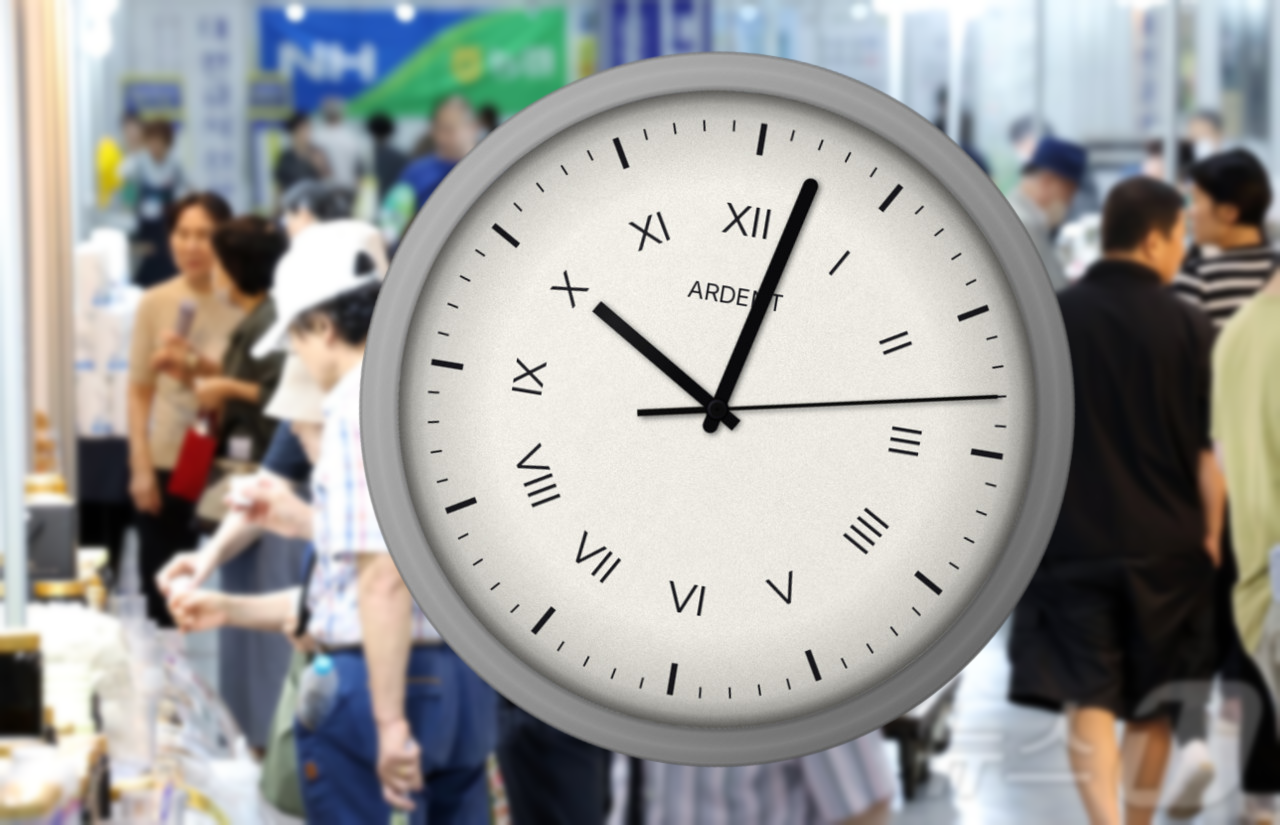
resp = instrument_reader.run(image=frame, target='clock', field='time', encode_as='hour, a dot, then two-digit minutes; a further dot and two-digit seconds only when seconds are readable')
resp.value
10.02.13
